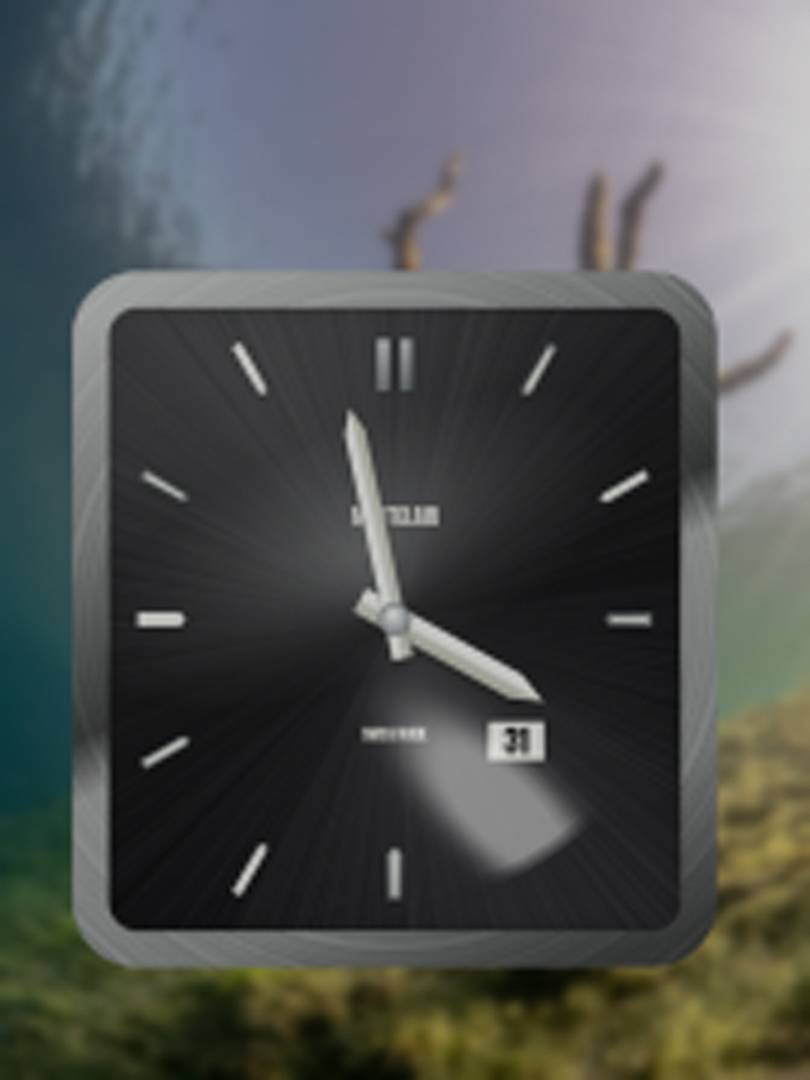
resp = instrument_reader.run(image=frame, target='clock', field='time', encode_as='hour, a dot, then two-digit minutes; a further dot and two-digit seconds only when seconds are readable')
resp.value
3.58
